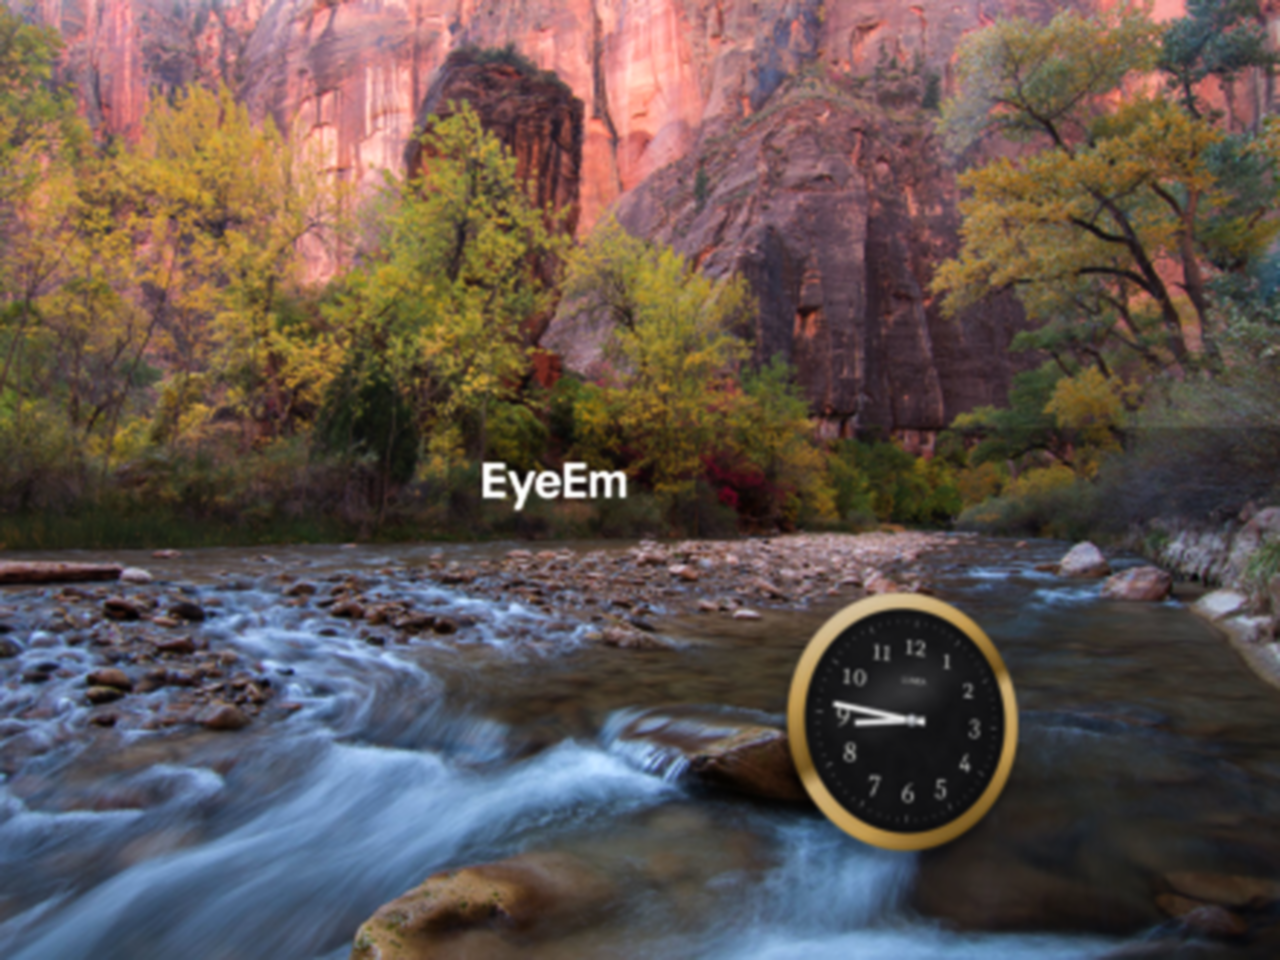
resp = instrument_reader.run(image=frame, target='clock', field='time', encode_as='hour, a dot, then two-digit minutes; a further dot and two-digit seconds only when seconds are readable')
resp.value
8.46
